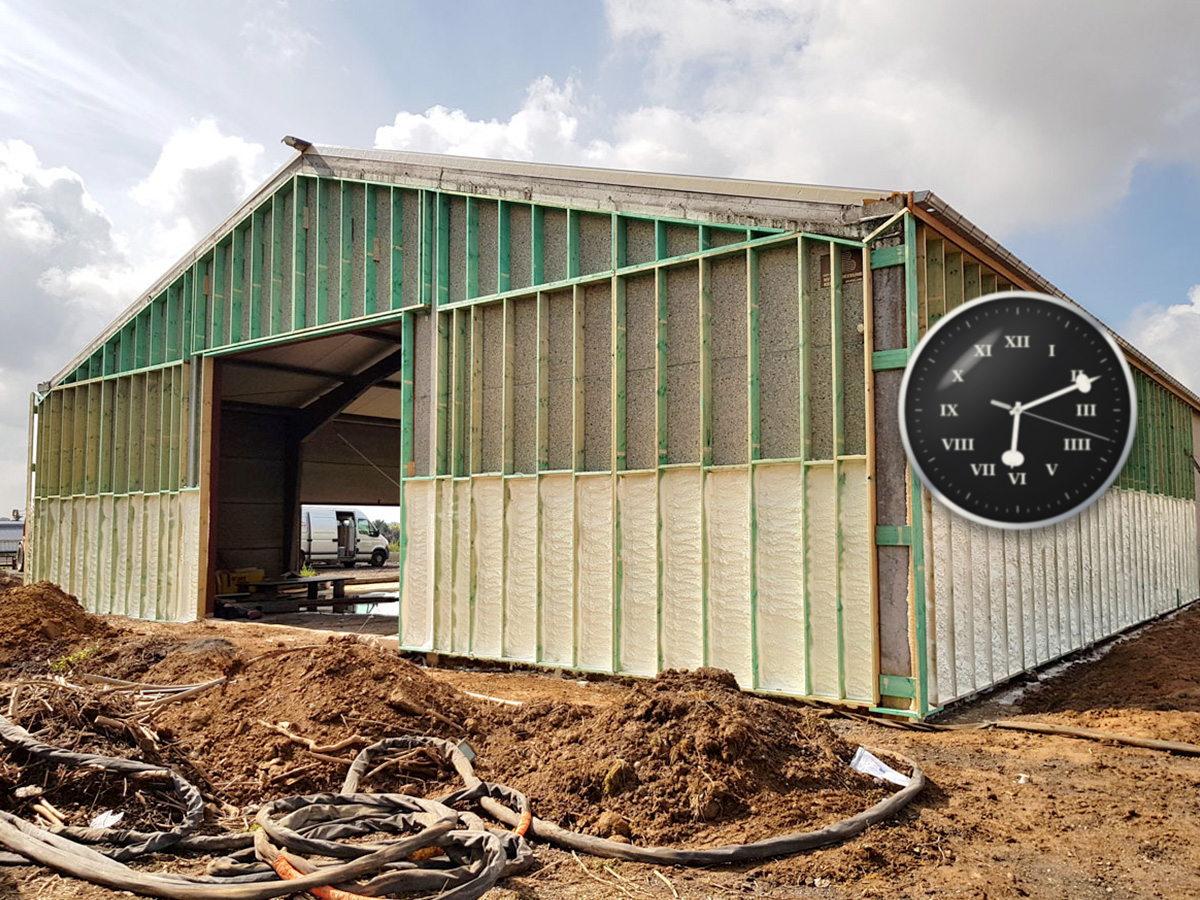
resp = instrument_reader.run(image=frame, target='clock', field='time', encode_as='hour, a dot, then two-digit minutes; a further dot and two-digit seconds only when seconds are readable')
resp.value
6.11.18
